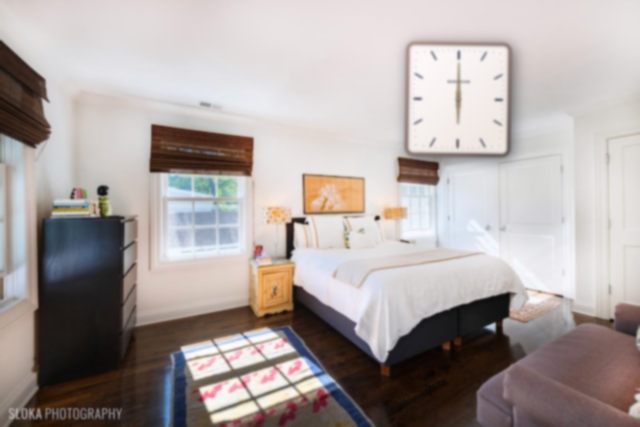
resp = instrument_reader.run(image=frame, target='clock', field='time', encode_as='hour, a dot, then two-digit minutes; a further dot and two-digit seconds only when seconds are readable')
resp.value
6.00
